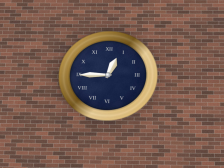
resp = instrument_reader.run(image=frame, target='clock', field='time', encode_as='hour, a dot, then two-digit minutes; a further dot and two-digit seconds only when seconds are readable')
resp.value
12.45
